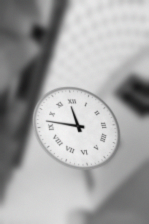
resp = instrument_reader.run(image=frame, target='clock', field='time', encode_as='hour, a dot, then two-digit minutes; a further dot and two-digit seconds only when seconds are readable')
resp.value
11.47
